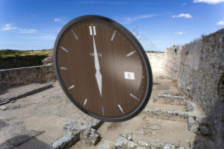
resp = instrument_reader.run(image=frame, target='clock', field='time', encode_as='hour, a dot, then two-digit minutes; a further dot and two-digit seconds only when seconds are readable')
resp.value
6.00
